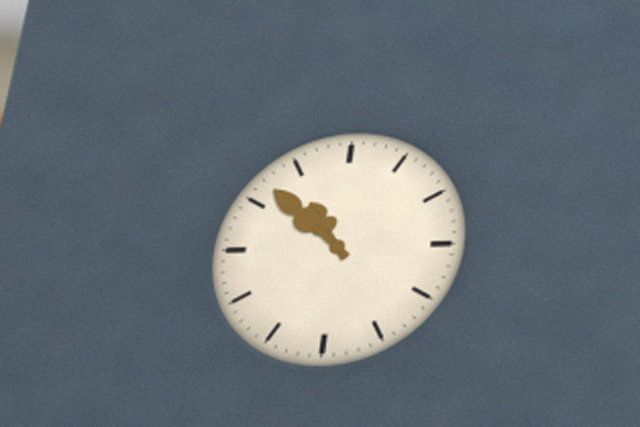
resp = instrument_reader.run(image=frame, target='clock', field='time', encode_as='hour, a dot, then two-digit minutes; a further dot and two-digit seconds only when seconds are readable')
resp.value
10.52
